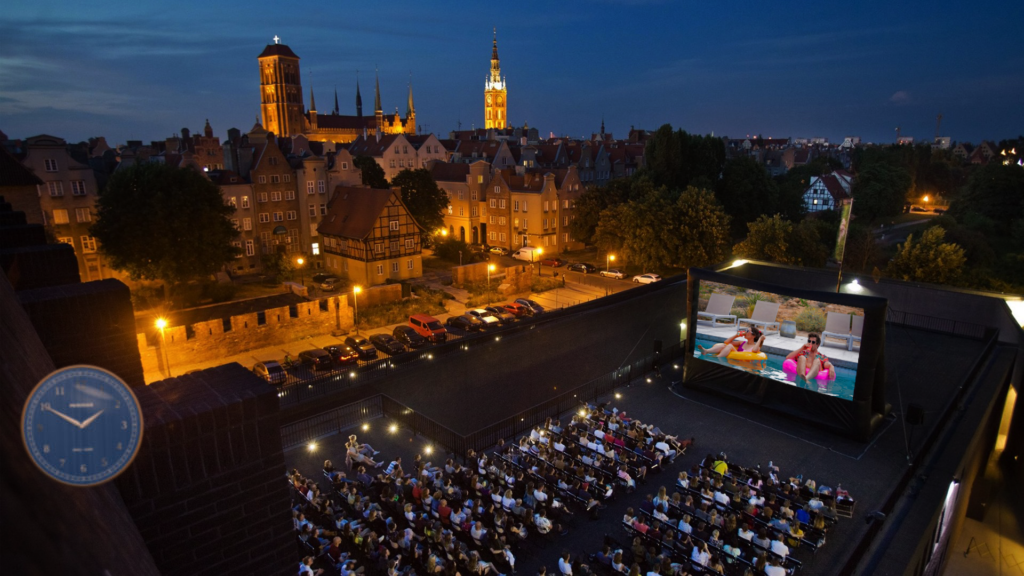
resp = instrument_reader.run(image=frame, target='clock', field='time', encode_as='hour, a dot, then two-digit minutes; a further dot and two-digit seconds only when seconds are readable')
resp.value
1.50
